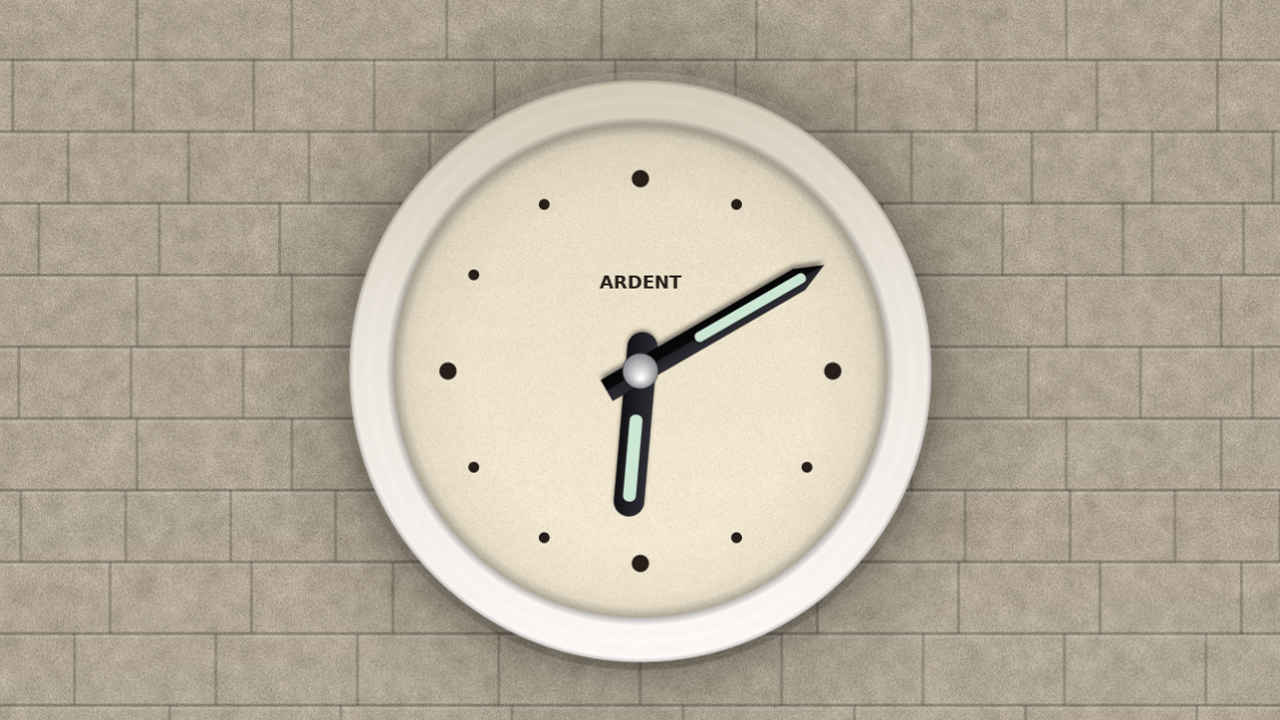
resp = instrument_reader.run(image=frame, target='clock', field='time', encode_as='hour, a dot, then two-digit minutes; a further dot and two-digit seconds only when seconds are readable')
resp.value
6.10
